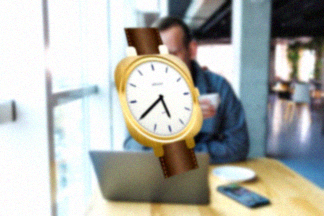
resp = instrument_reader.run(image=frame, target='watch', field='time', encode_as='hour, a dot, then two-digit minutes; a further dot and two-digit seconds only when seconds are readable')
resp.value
5.40
